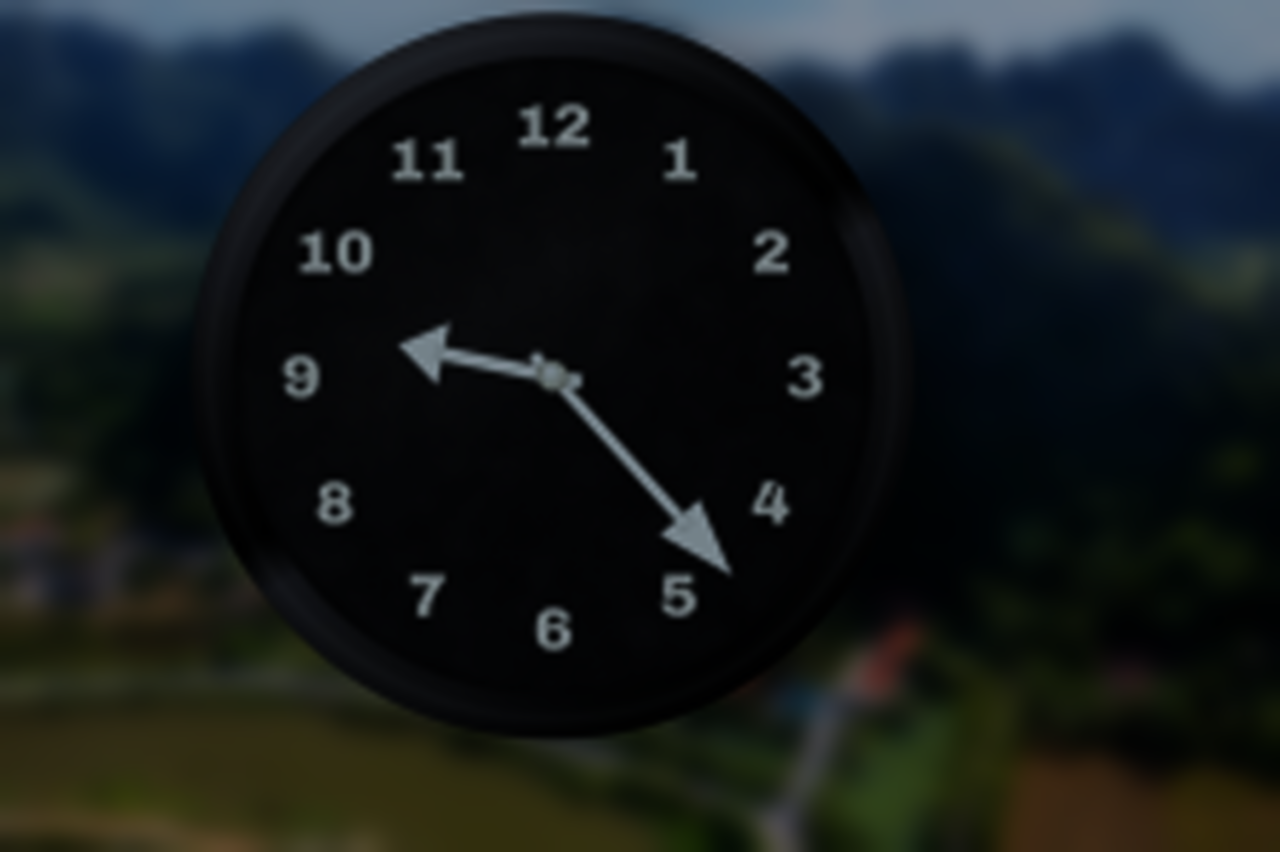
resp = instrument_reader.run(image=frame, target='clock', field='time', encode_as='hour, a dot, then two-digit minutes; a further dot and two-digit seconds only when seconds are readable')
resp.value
9.23
